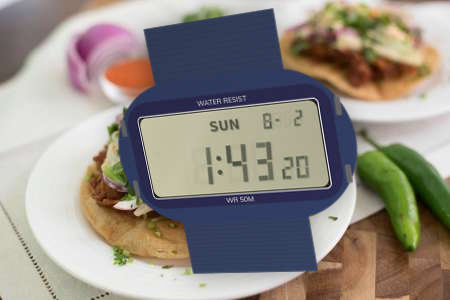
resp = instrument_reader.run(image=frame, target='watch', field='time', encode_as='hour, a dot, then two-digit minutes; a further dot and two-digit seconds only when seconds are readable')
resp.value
1.43.20
